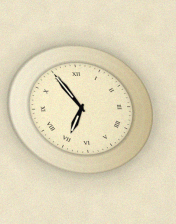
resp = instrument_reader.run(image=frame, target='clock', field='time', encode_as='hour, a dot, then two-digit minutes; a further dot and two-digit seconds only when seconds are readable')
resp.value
6.55
